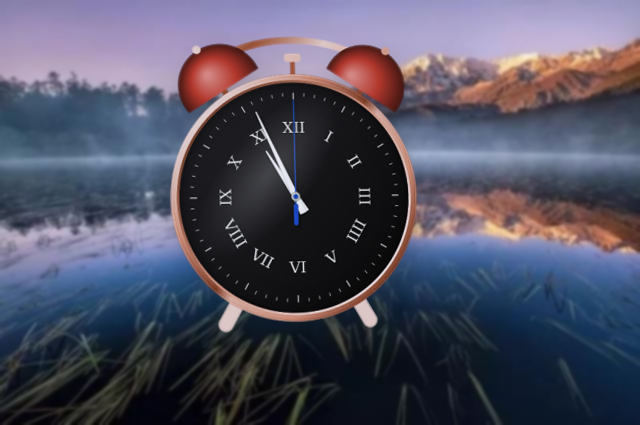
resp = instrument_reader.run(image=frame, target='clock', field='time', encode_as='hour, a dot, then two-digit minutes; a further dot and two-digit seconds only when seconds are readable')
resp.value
10.56.00
